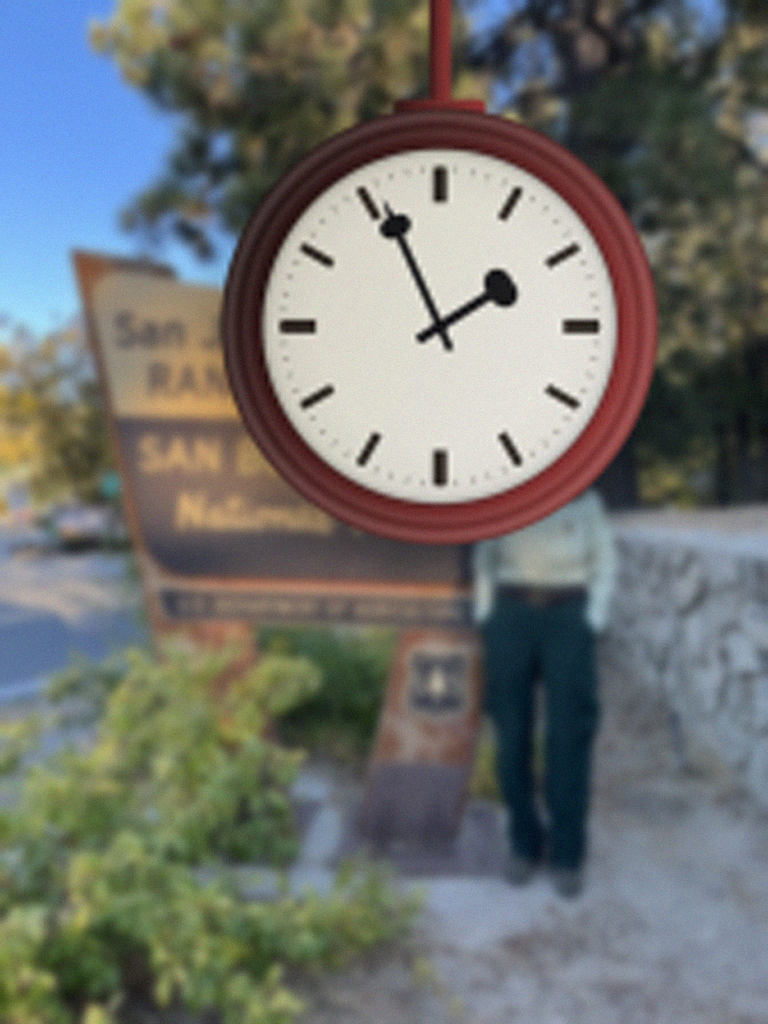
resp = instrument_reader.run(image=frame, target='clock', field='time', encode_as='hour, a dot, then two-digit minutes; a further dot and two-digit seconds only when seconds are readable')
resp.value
1.56
